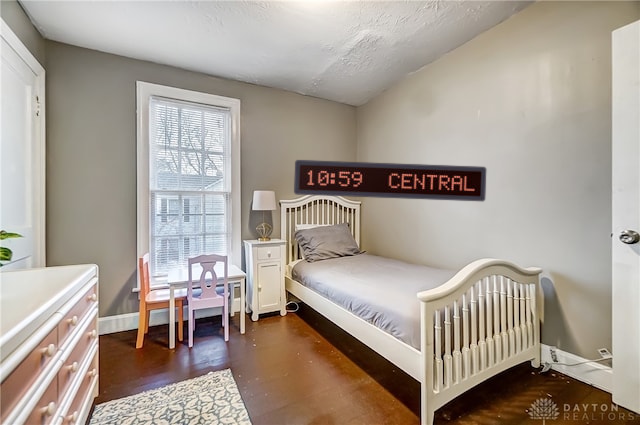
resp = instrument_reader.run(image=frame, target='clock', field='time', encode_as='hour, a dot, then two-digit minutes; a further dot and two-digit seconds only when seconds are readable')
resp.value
10.59
